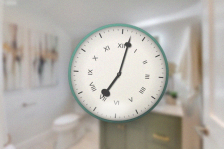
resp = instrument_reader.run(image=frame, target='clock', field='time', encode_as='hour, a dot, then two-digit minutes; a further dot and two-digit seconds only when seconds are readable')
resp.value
7.02
